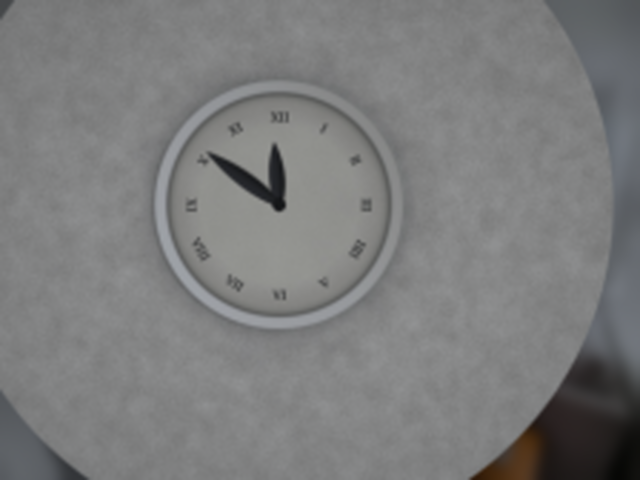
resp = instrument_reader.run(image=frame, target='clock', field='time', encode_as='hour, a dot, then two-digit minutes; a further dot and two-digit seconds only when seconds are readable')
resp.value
11.51
